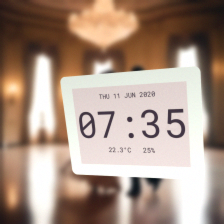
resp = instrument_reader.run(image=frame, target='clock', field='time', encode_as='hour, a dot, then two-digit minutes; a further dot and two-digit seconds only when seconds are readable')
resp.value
7.35
